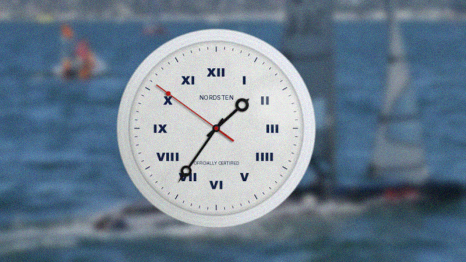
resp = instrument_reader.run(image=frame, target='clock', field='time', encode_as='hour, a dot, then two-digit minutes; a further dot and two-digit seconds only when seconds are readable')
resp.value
1.35.51
